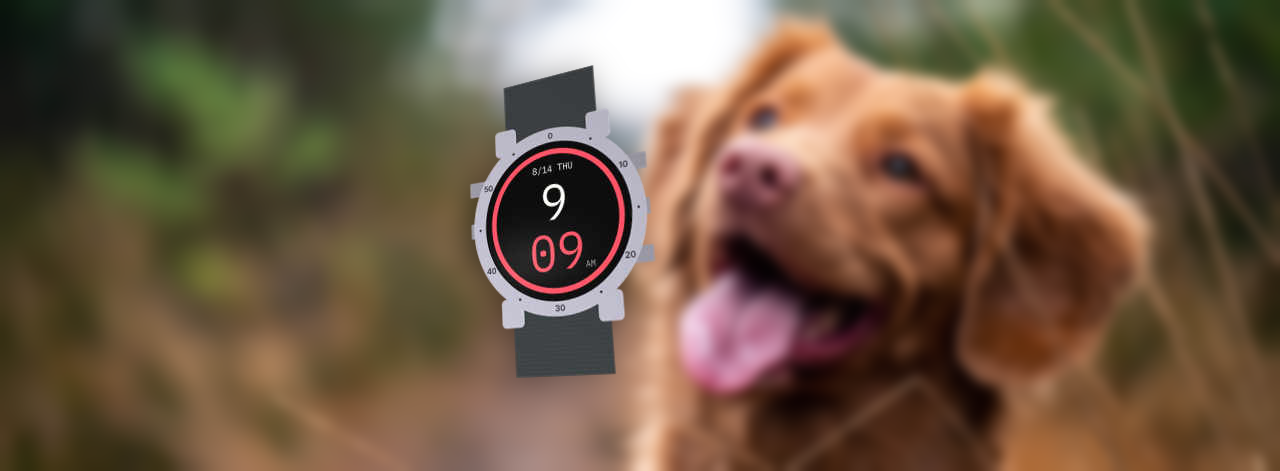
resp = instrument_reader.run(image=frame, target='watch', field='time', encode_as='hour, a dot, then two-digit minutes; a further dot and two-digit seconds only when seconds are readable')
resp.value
9.09
